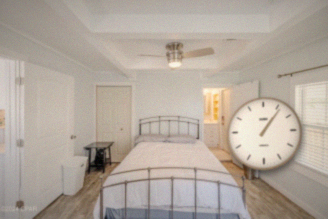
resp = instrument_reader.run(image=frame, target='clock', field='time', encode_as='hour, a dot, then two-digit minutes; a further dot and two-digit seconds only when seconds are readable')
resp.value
1.06
